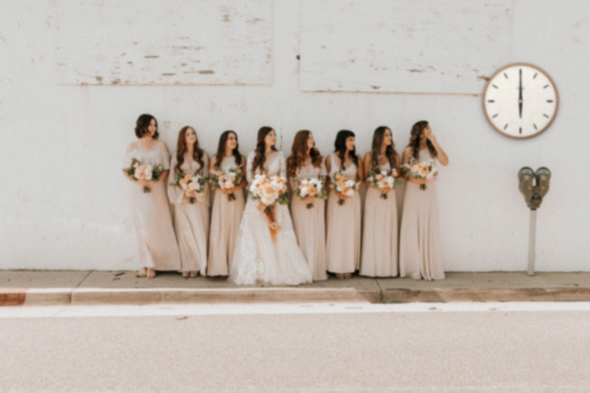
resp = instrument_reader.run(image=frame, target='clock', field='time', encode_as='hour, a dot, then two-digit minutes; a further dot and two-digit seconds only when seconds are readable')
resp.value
6.00
